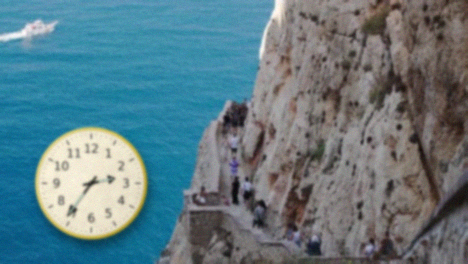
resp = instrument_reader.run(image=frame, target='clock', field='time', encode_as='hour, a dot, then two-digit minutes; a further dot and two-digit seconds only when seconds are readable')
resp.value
2.36
